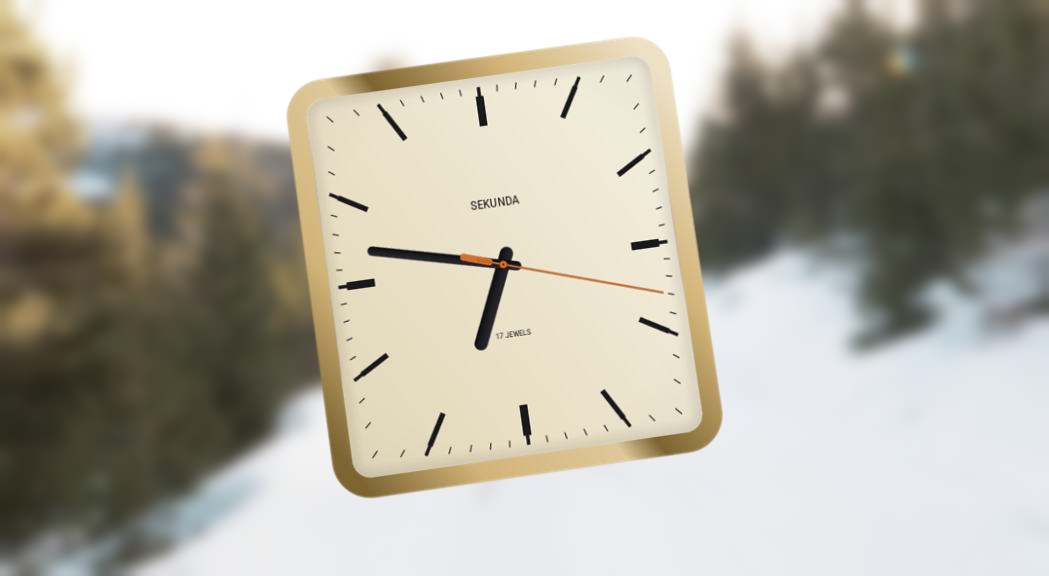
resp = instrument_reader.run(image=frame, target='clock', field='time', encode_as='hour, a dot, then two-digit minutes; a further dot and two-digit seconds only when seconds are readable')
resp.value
6.47.18
